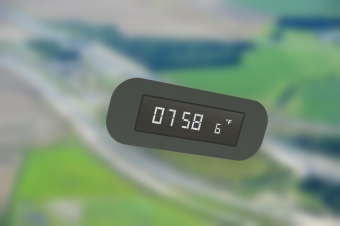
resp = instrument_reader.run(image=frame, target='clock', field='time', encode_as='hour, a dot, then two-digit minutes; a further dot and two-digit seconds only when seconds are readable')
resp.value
7.58
